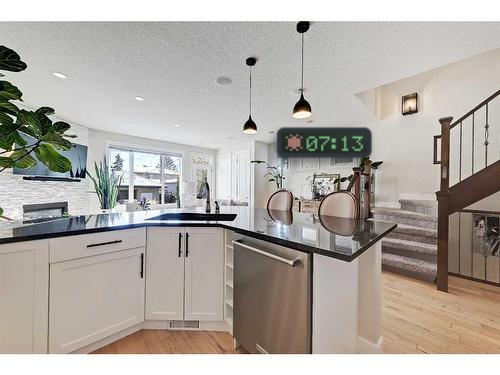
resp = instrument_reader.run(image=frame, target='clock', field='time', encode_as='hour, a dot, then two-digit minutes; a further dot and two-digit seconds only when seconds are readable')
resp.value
7.13
